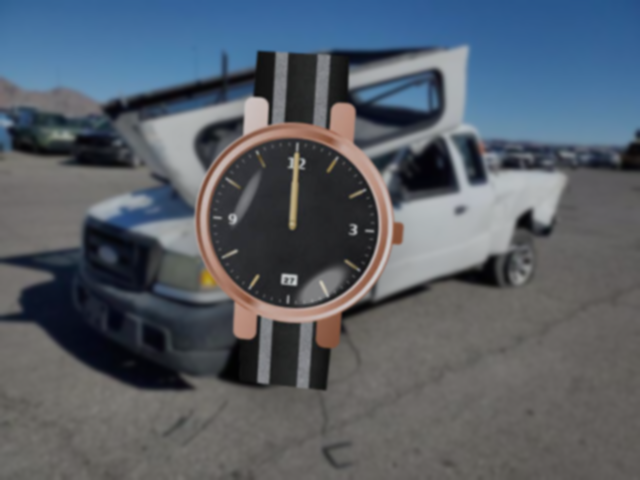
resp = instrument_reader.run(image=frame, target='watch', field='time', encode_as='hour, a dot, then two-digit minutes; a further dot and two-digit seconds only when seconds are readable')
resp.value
12.00
